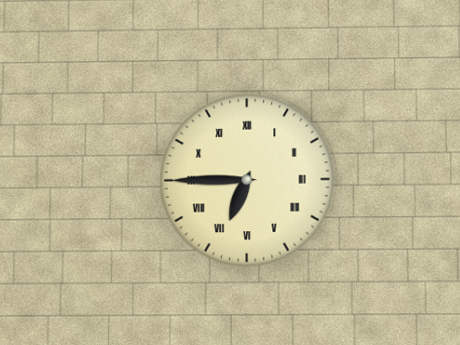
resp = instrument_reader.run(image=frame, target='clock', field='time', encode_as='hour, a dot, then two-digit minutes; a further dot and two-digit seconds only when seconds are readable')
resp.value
6.45
